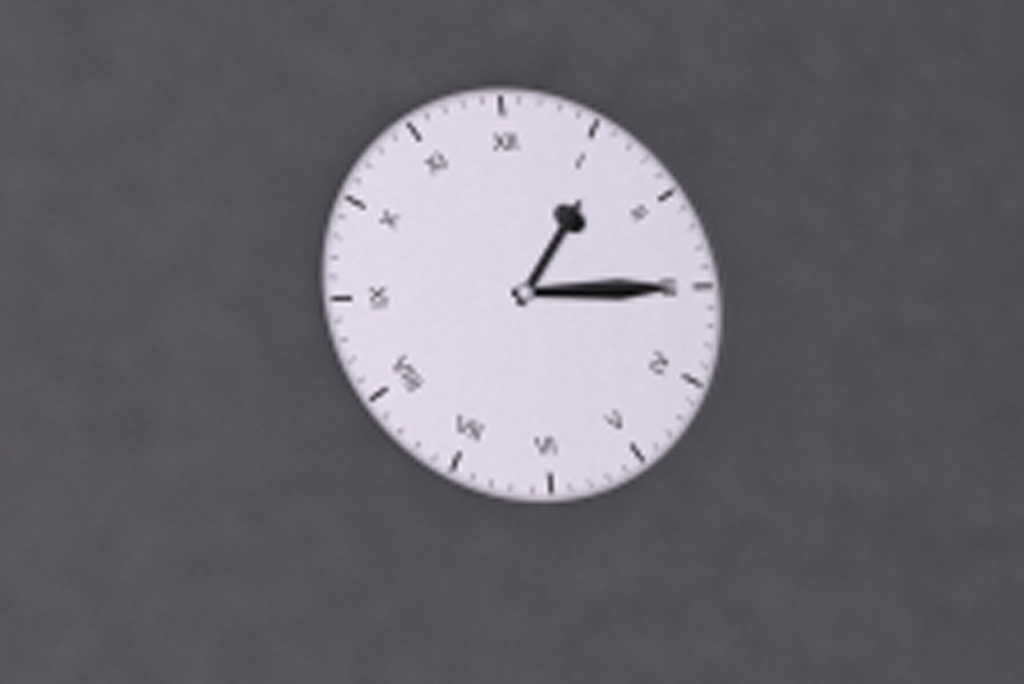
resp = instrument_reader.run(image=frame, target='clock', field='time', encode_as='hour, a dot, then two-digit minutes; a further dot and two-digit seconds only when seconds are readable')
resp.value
1.15
